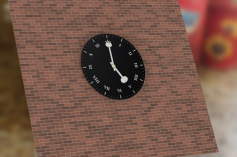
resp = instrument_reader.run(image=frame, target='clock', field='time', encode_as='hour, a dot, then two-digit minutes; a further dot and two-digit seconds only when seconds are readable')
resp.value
5.00
